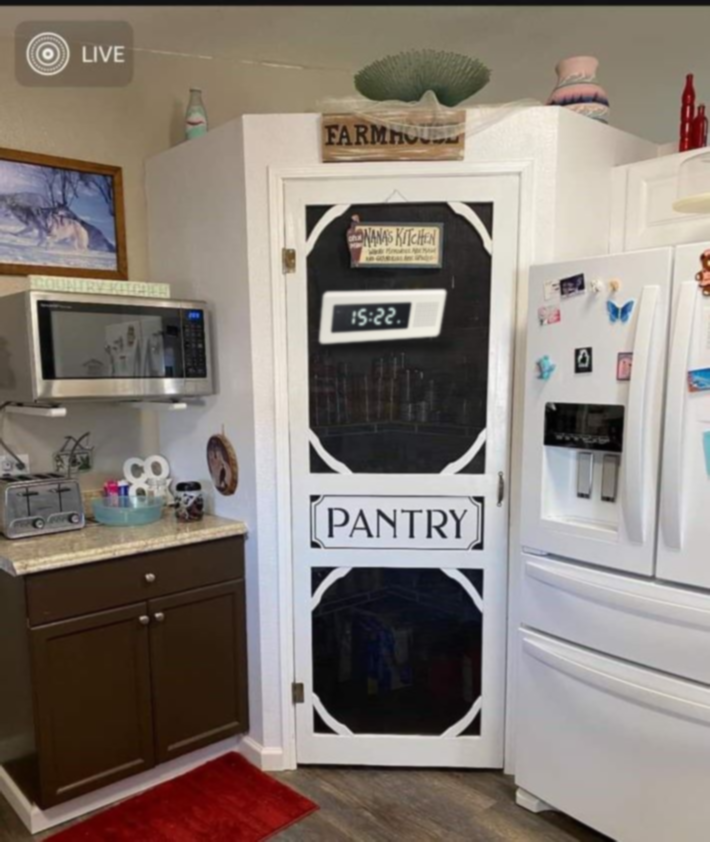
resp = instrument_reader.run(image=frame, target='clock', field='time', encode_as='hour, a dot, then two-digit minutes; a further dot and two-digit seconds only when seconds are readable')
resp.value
15.22
